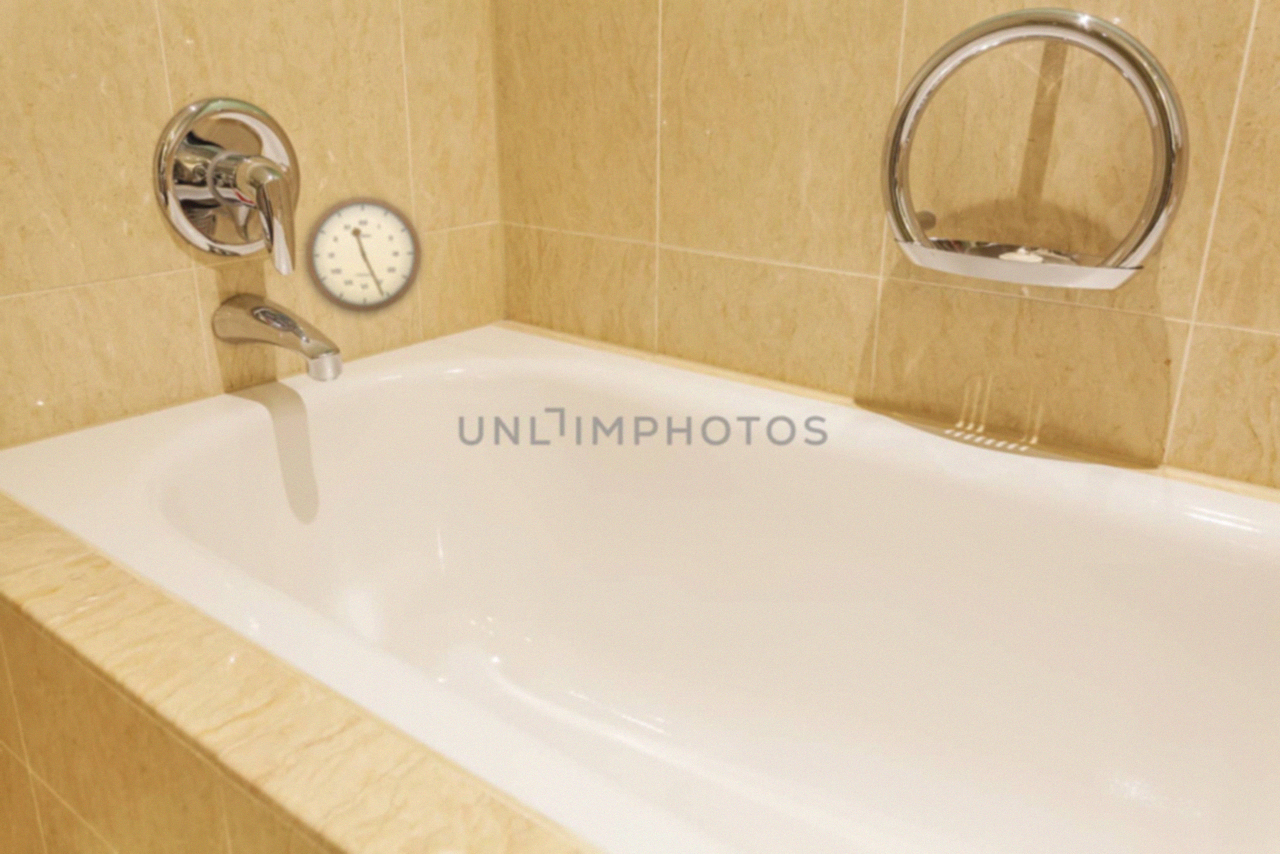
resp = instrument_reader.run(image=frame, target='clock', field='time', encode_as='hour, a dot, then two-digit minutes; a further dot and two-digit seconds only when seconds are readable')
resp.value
11.26
